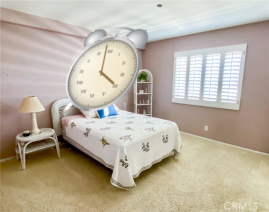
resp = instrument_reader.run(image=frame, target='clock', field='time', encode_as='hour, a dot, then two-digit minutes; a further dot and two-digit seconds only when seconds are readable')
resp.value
3.58
